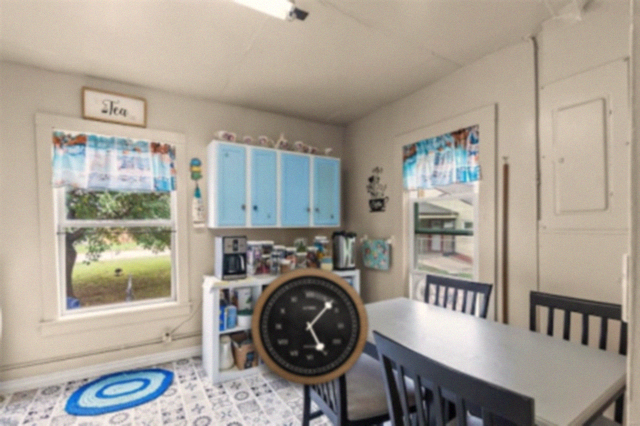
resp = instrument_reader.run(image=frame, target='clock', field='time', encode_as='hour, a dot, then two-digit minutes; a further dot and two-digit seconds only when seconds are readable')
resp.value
5.07
